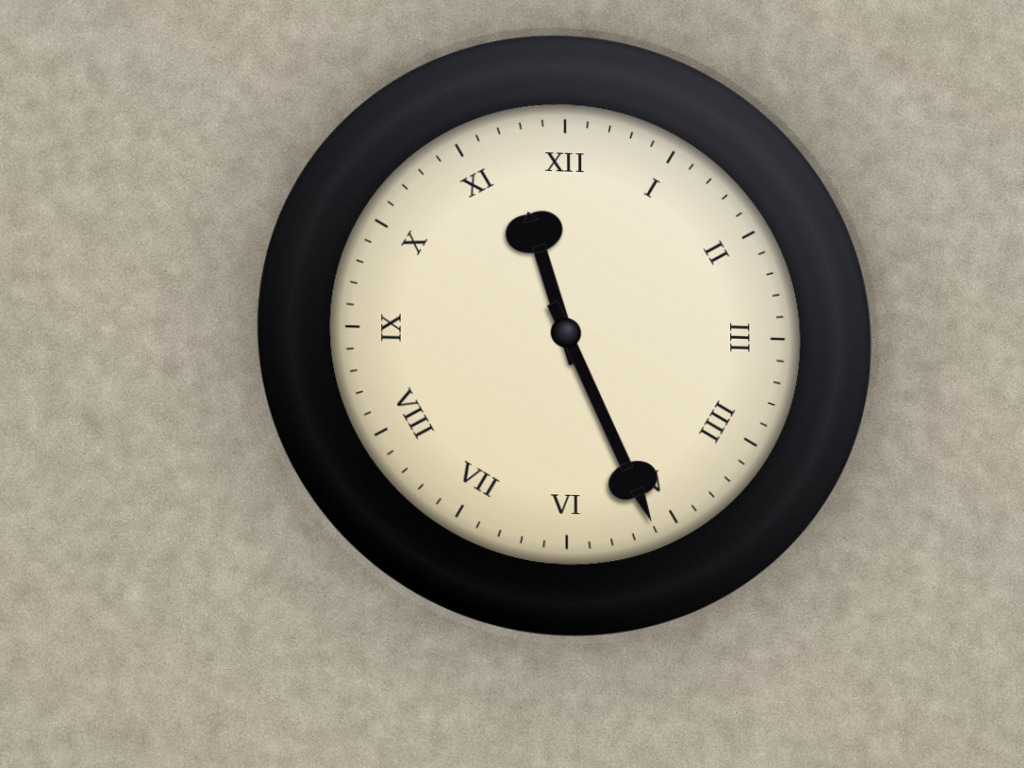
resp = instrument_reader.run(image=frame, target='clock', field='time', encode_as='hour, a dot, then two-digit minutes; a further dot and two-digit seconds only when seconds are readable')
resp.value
11.26
